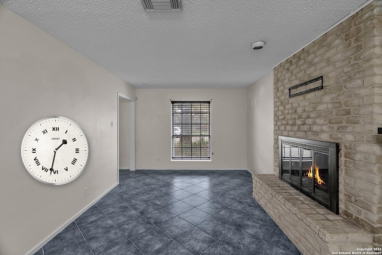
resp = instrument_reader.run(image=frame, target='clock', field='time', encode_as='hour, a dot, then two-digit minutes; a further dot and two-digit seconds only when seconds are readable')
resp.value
1.32
